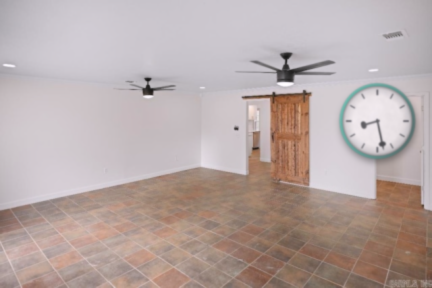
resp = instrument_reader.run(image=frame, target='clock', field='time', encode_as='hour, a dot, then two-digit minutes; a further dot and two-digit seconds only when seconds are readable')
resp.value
8.28
